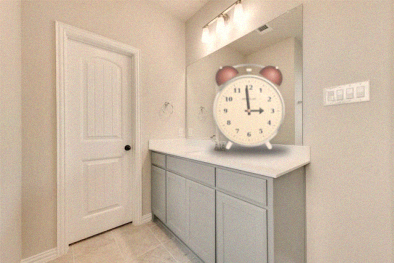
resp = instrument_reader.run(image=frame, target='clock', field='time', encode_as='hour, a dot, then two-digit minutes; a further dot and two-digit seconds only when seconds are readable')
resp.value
2.59
